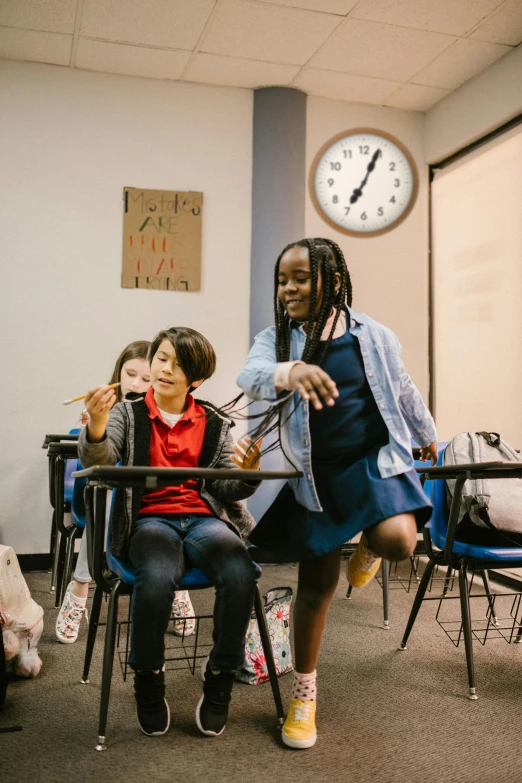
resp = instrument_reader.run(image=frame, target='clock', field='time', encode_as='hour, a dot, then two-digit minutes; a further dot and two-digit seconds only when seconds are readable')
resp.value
7.04
